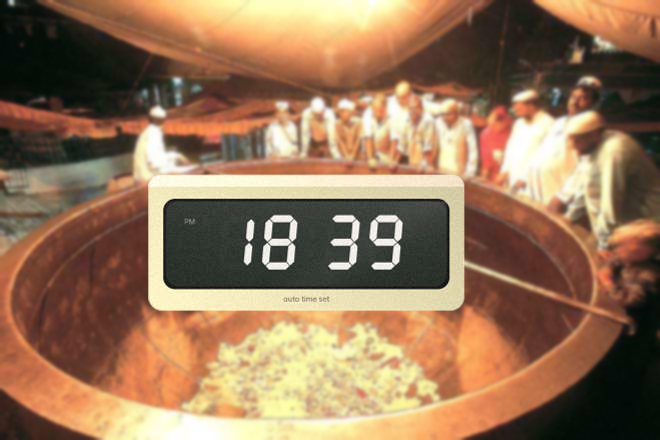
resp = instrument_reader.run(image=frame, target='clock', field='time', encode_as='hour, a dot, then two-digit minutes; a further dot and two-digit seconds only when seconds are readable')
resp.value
18.39
